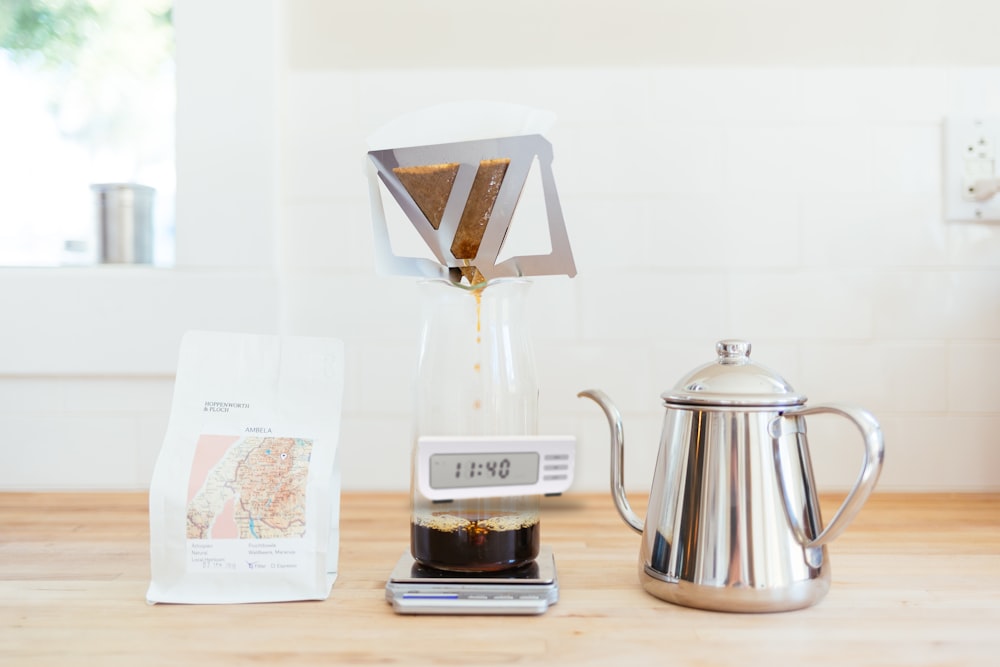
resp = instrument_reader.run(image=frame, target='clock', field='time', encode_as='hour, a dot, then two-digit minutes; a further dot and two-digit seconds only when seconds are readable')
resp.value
11.40
